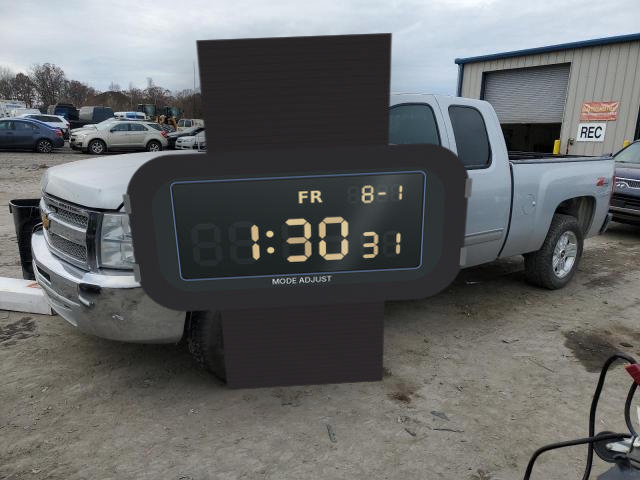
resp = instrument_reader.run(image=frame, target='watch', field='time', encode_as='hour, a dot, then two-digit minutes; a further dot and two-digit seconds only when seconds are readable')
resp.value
1.30.31
